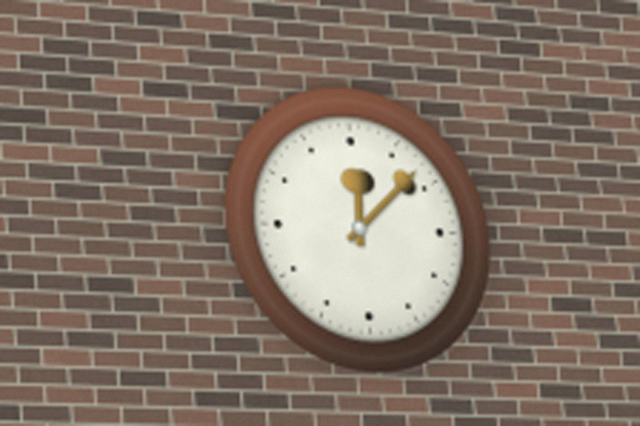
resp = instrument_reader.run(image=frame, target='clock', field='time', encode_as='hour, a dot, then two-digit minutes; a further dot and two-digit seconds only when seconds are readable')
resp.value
12.08
